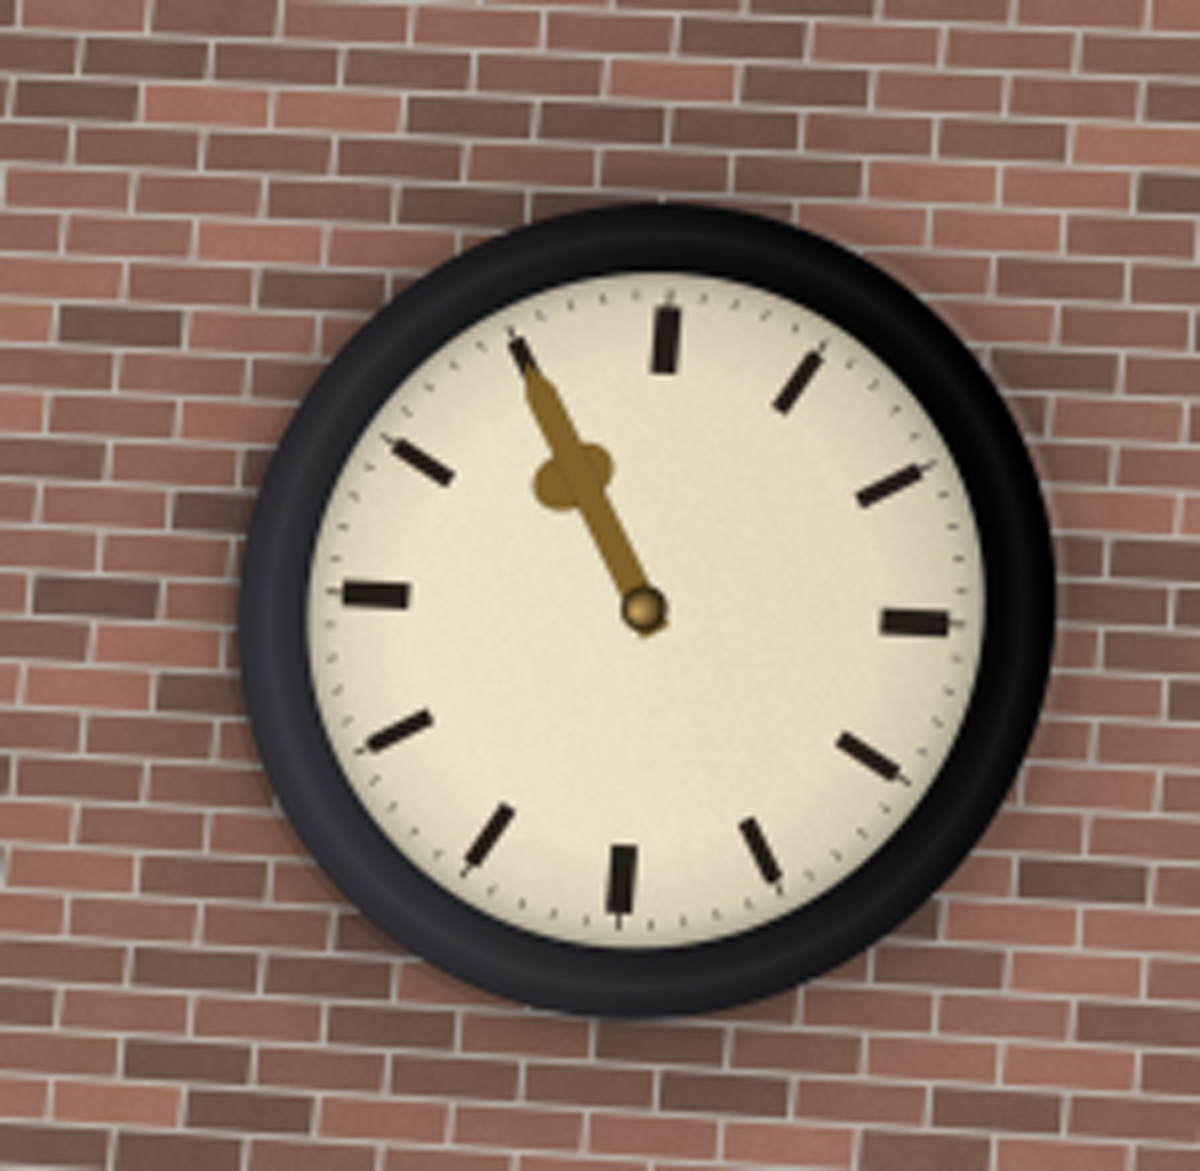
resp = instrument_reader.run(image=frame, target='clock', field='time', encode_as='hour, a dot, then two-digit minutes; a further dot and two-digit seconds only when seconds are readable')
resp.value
10.55
